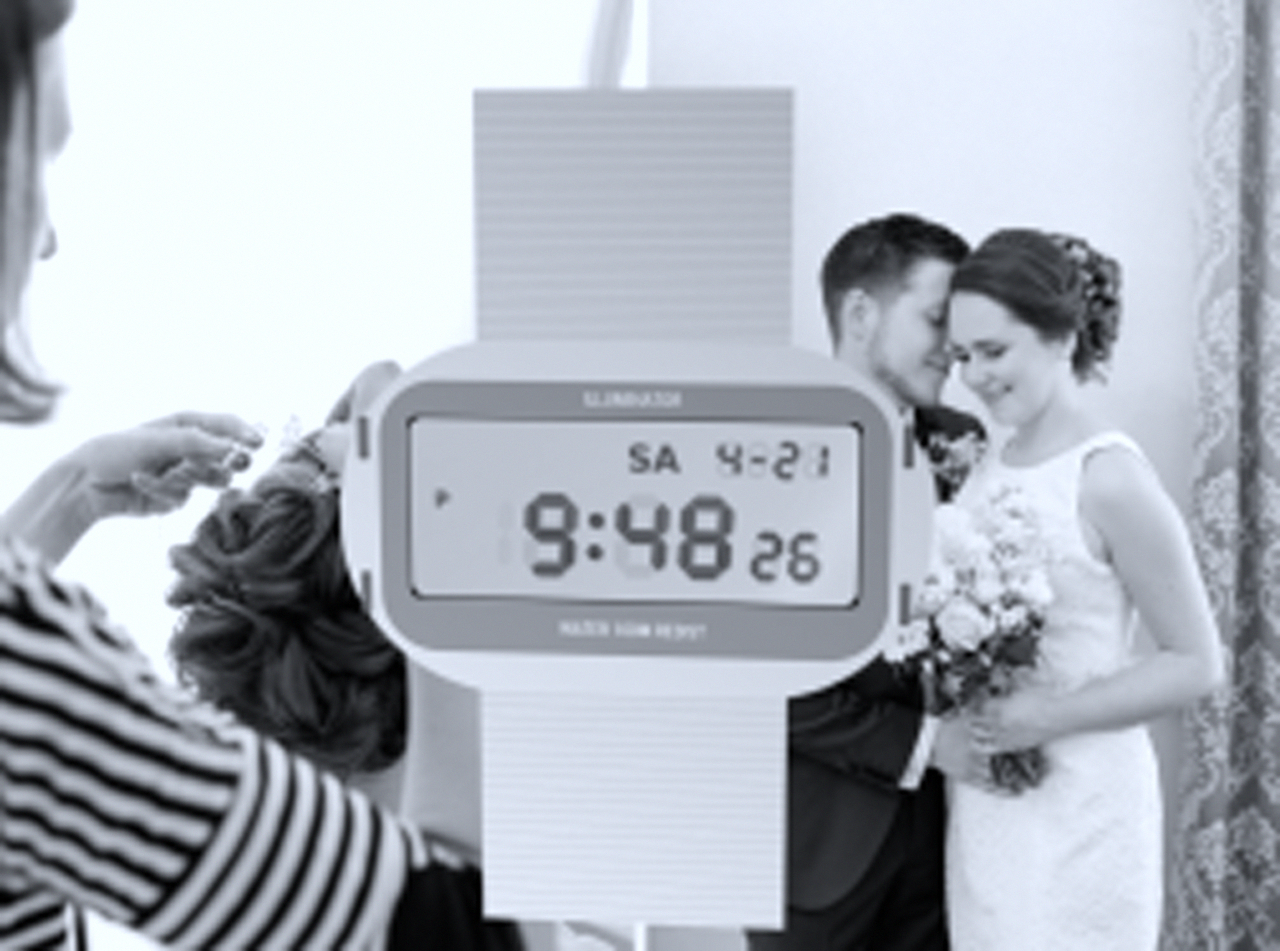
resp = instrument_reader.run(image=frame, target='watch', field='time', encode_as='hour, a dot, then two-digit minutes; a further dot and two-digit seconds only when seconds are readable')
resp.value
9.48.26
